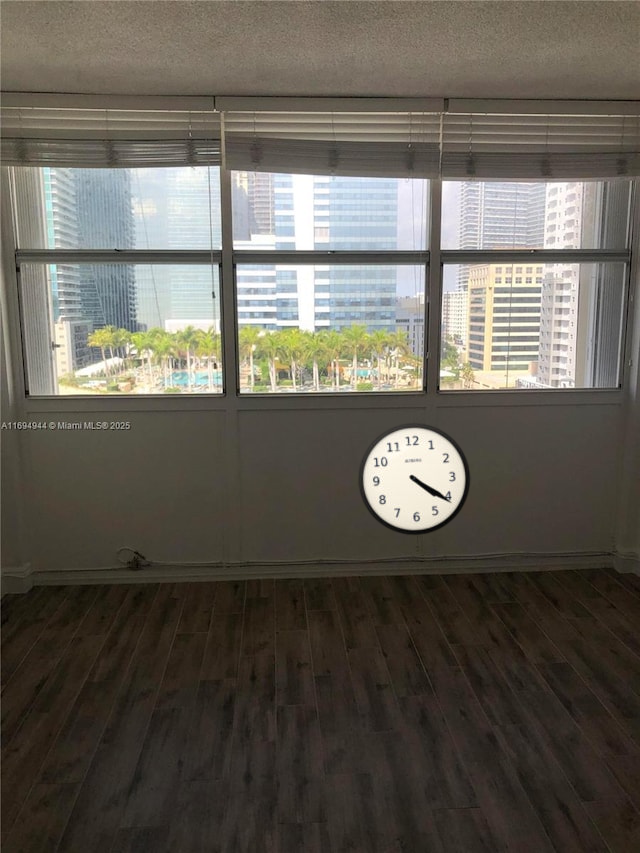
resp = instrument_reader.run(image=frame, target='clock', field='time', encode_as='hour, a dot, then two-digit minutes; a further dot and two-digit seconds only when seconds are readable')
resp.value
4.21
